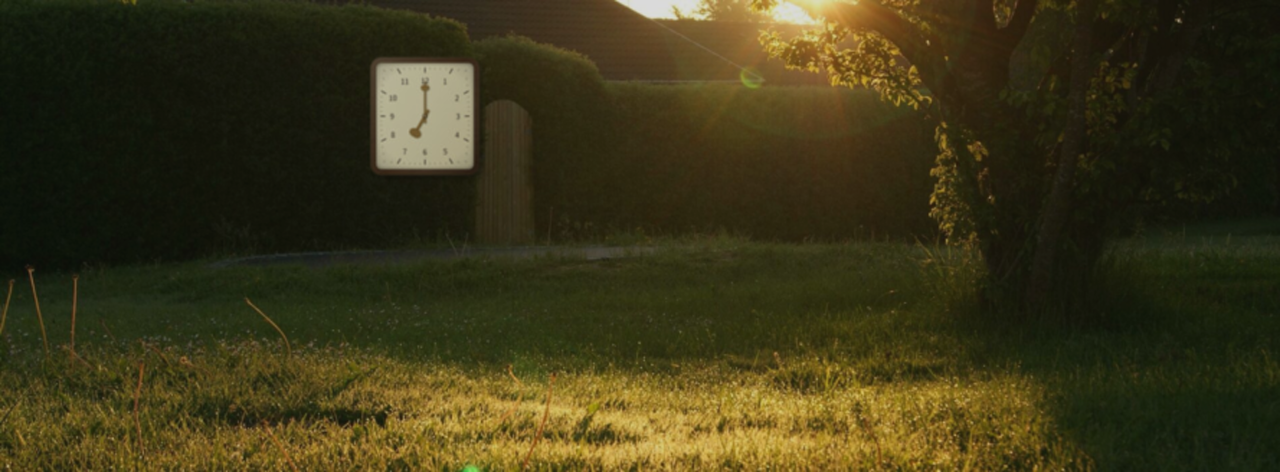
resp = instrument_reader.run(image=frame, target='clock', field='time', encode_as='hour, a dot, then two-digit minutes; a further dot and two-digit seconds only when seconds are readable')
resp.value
7.00
